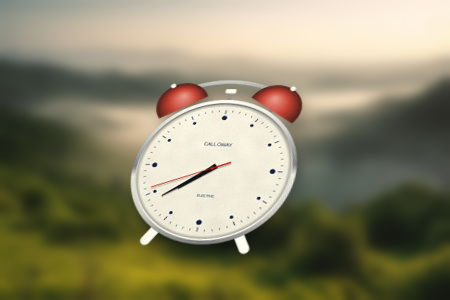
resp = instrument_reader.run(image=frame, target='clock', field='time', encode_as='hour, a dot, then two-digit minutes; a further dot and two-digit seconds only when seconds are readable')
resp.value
7.38.41
